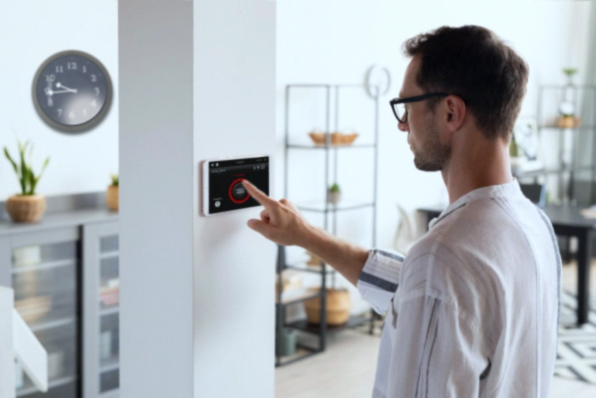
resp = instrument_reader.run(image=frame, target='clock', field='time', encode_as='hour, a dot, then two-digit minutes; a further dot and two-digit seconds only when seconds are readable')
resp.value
9.44
